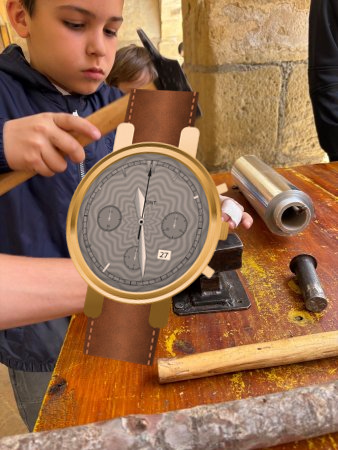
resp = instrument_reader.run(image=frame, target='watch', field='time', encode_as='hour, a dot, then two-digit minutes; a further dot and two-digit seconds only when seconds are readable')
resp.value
11.28
